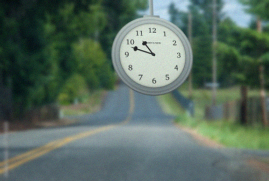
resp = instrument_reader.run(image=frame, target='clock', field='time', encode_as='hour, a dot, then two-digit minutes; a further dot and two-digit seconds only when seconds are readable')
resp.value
10.48
